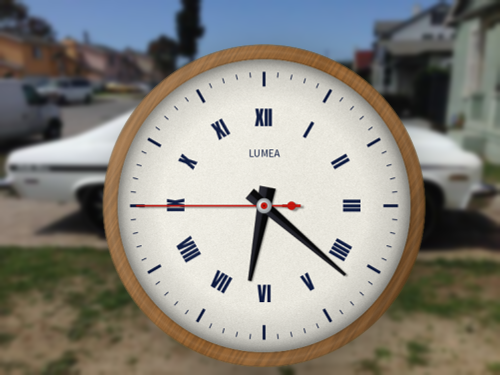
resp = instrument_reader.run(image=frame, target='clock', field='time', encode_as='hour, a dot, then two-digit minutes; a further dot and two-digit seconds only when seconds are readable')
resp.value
6.21.45
